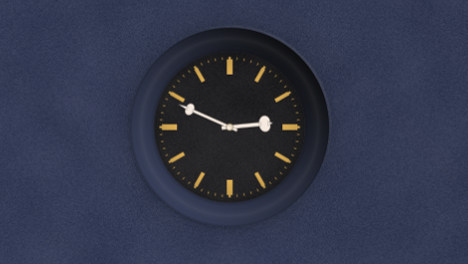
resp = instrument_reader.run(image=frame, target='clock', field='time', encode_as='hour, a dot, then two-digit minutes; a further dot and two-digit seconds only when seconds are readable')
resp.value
2.49
